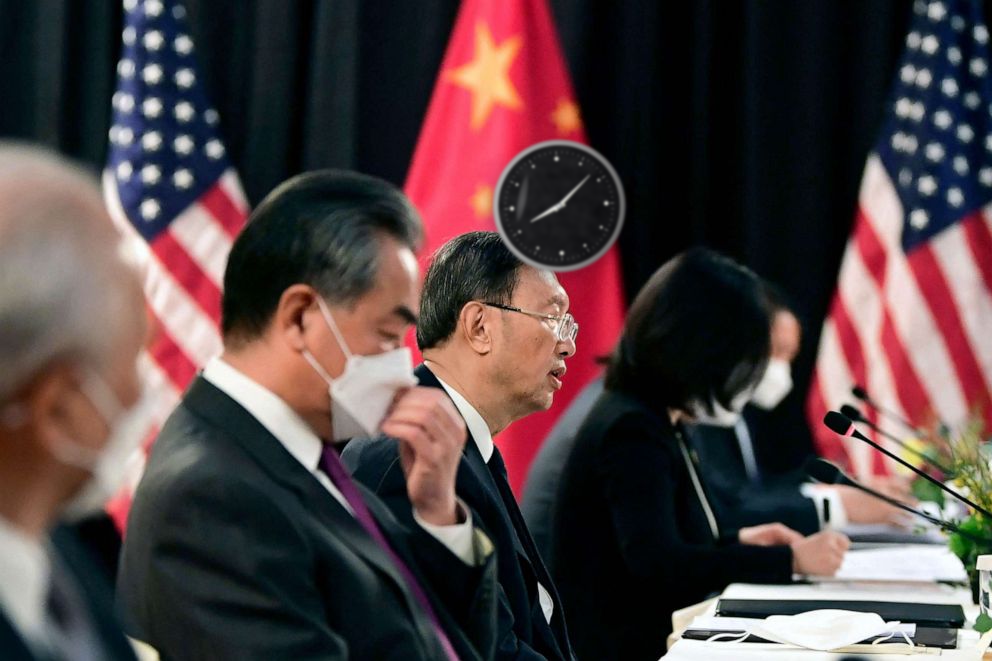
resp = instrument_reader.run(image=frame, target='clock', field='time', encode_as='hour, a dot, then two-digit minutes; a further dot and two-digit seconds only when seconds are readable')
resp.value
8.08
